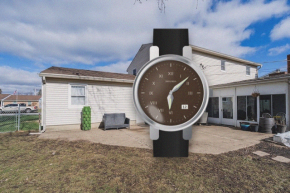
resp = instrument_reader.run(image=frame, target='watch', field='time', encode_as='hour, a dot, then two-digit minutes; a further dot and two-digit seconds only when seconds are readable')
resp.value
6.08
